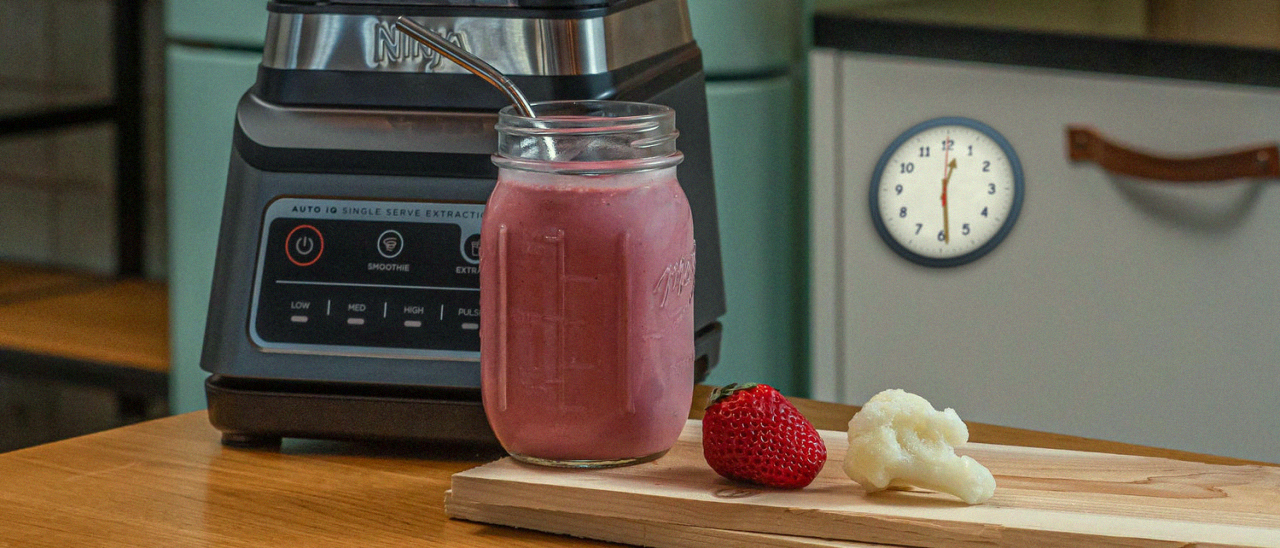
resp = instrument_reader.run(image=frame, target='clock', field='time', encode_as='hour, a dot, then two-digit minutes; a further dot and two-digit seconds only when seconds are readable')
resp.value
12.29.00
